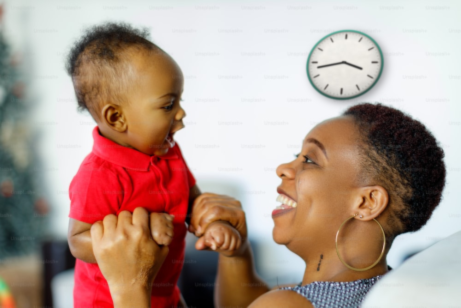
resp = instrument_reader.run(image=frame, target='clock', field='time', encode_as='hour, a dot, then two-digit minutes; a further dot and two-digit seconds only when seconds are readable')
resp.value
3.43
